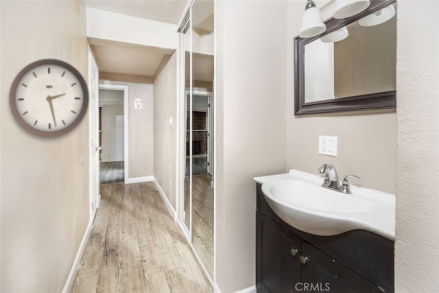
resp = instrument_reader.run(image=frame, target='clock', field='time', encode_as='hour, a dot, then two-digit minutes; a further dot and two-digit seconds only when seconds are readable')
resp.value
2.28
